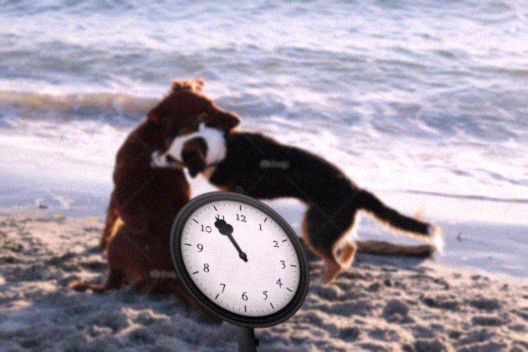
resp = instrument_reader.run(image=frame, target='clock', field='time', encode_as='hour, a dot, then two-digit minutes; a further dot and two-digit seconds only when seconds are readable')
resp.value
10.54
